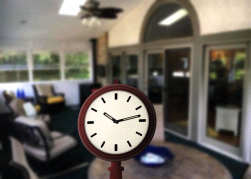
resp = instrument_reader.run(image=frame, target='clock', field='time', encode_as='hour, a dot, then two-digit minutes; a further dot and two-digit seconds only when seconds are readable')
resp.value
10.13
